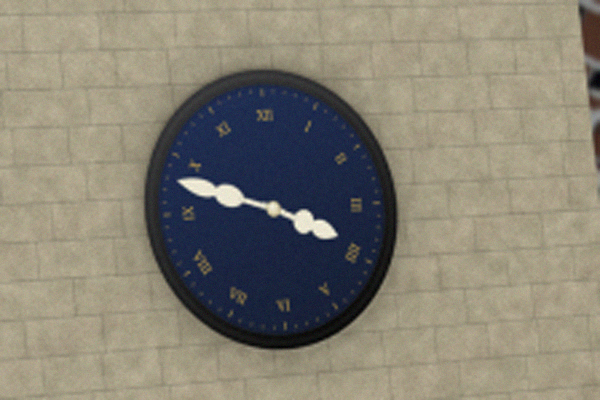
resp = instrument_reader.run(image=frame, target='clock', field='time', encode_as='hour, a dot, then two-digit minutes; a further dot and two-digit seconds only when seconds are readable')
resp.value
3.48
